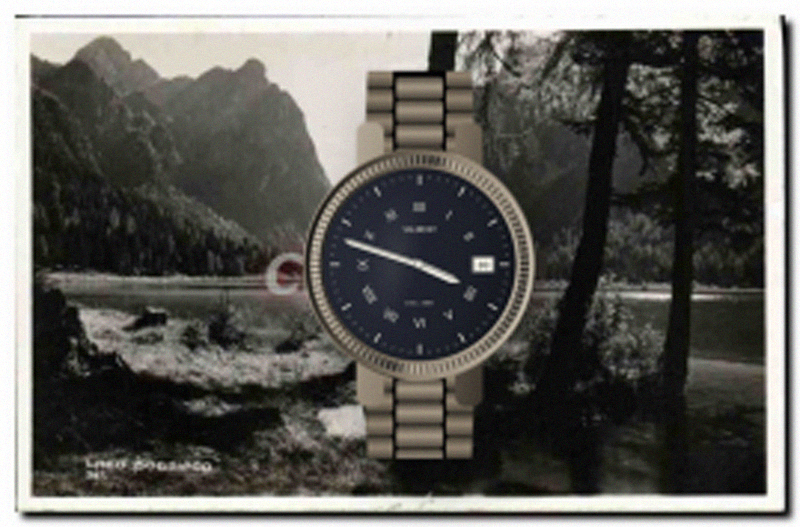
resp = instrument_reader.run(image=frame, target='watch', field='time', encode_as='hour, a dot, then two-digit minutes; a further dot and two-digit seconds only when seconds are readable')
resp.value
3.48
